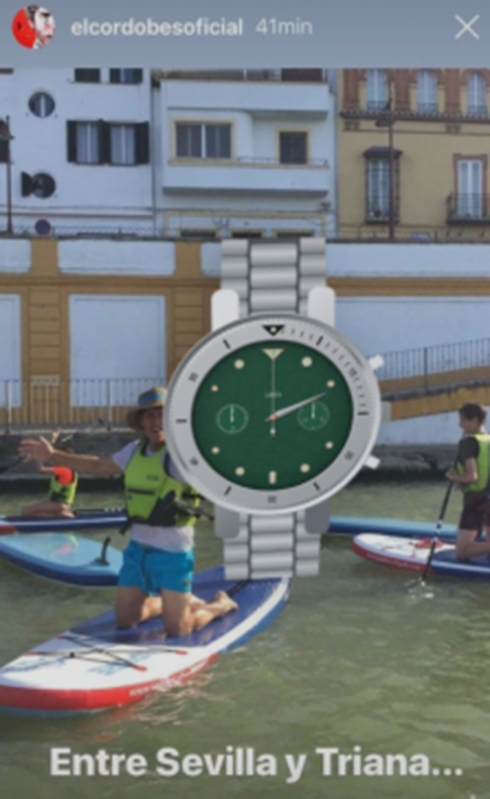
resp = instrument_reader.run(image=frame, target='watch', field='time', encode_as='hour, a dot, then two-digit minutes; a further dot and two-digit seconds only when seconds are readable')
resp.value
2.11
